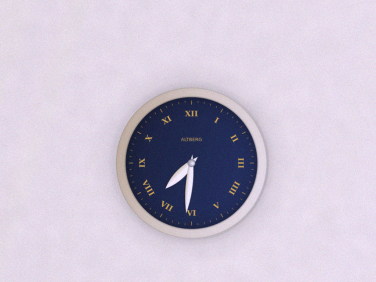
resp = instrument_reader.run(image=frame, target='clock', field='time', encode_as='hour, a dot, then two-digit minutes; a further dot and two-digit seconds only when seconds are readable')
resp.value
7.31
